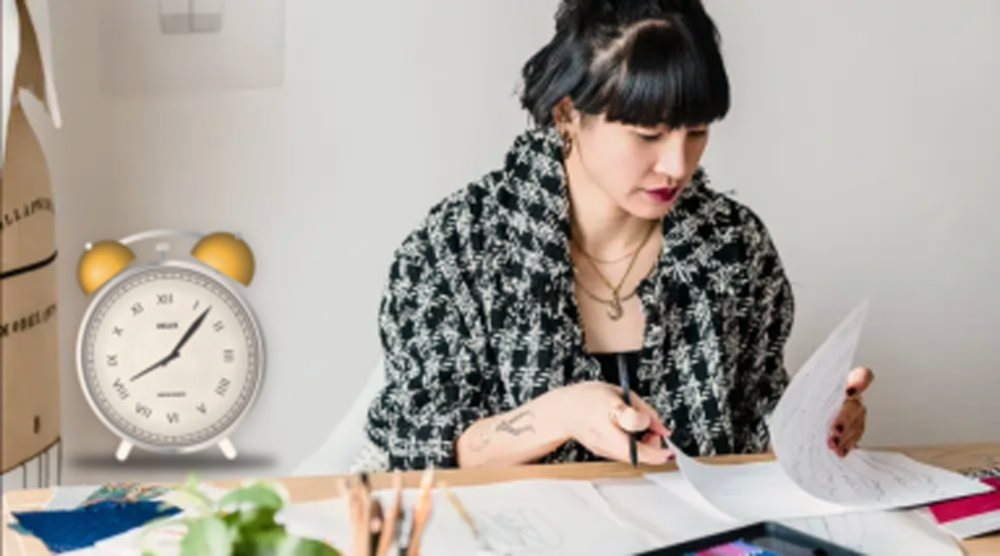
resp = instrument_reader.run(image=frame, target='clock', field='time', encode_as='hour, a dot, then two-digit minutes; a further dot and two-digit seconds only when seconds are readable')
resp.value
8.07
